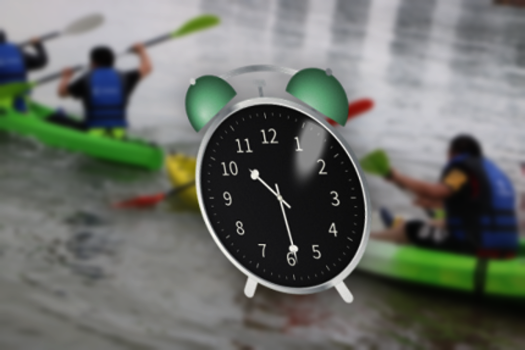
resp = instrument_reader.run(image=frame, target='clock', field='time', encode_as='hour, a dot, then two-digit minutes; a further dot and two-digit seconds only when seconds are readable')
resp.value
10.29
